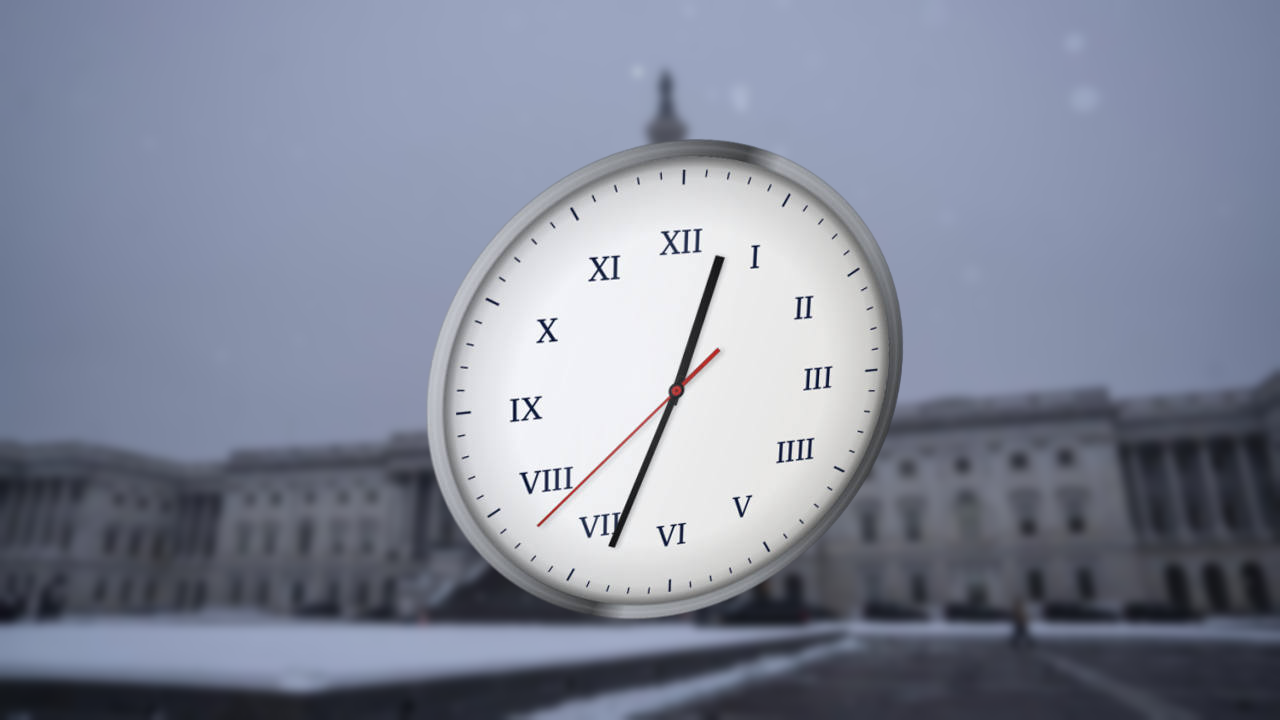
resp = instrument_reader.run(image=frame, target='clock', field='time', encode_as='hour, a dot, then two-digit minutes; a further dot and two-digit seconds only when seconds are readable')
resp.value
12.33.38
